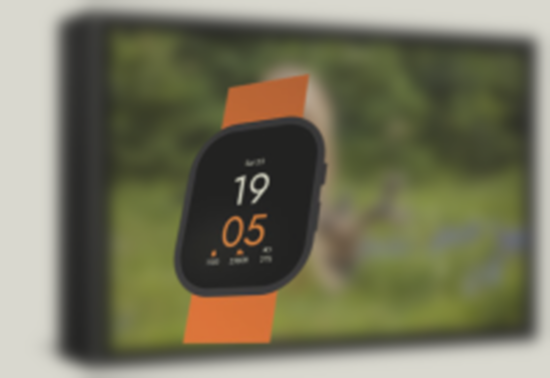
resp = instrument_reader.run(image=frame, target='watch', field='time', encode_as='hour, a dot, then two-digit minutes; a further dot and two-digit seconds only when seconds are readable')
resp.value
19.05
